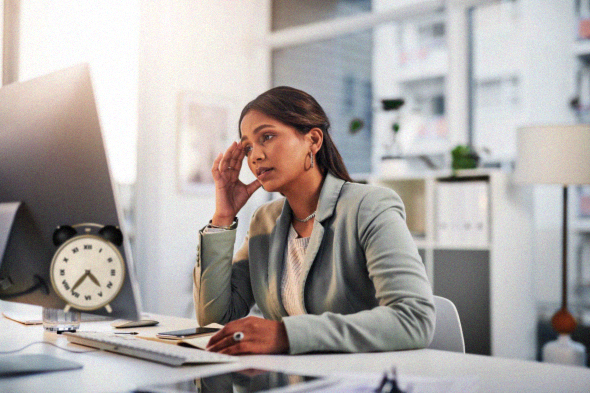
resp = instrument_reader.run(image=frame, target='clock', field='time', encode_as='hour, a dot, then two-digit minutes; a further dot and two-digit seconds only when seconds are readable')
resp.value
4.37
